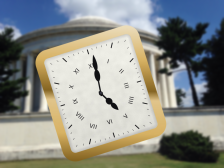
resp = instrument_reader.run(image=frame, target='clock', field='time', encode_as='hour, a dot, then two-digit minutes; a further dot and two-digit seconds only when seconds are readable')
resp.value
5.01
